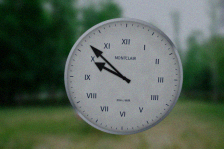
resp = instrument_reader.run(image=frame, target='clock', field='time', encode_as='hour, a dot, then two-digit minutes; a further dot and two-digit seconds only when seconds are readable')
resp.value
9.52
